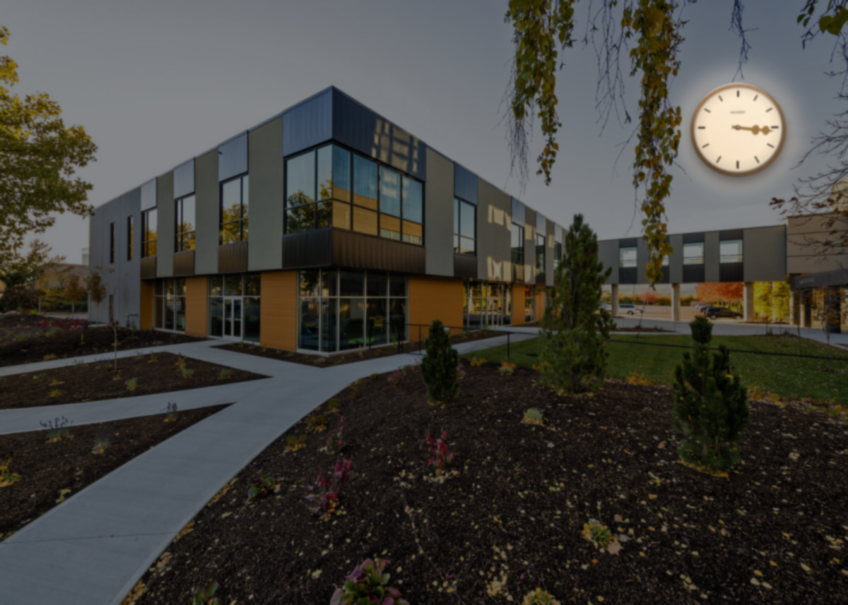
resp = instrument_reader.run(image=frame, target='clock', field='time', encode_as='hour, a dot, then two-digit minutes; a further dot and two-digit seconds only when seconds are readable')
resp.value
3.16
